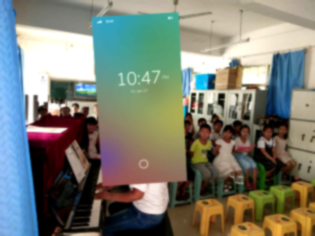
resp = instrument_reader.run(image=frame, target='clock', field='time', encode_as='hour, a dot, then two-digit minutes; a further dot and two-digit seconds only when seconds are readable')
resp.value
10.47
